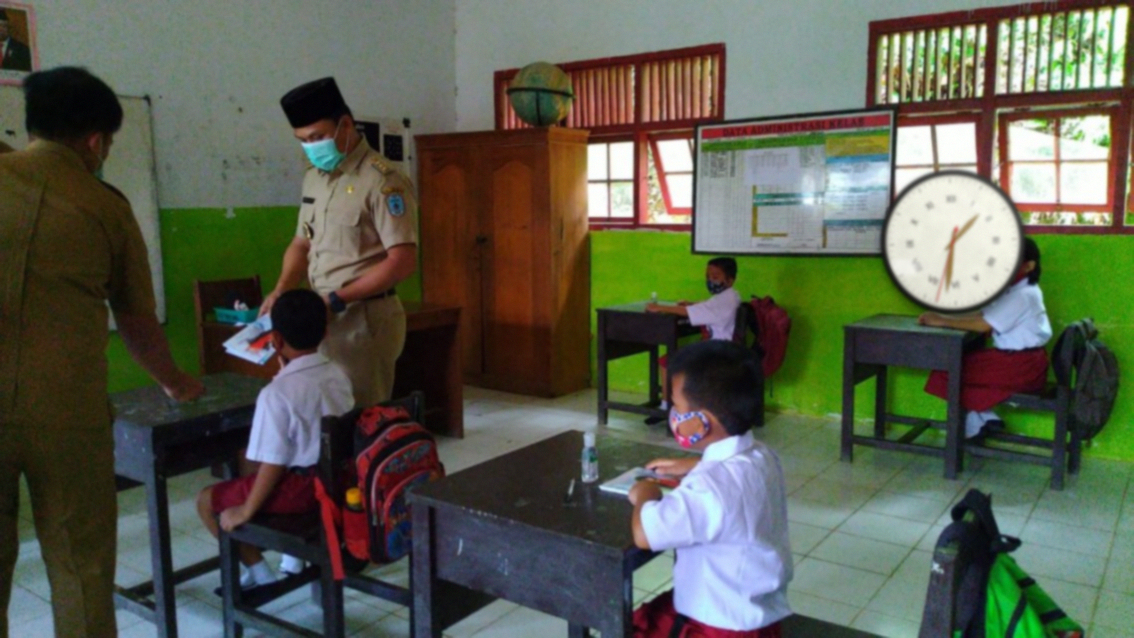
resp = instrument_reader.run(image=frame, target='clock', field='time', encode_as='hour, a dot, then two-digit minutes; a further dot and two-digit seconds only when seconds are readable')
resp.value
1.31.33
